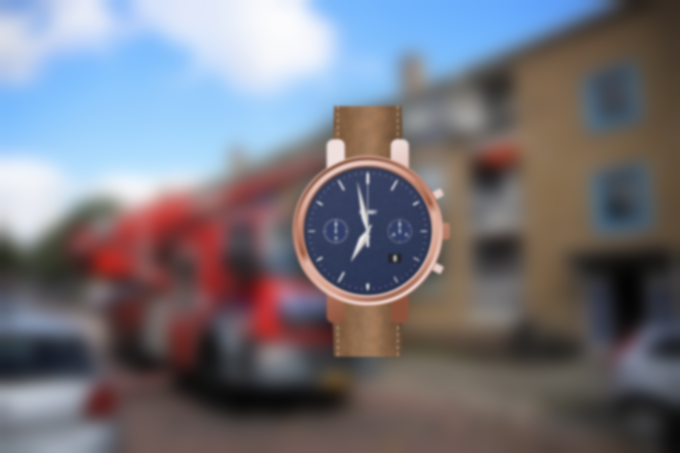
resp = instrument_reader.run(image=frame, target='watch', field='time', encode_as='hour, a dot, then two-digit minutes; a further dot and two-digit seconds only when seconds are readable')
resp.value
6.58
